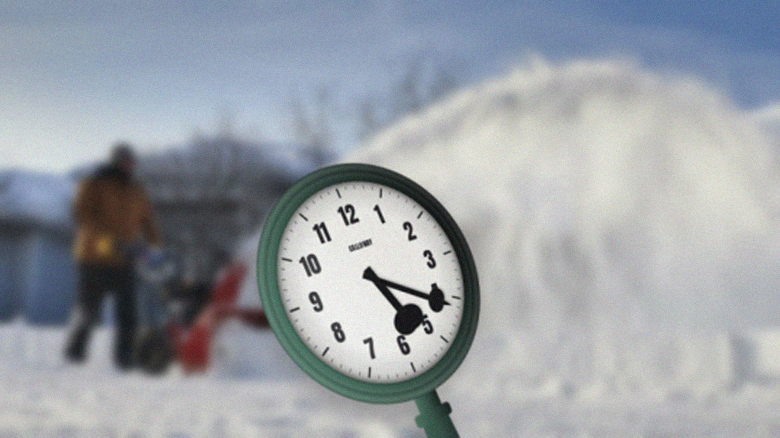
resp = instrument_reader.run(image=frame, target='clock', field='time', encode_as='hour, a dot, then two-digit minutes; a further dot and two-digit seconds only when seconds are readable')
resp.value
5.21
